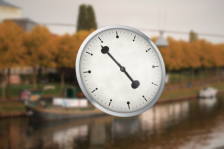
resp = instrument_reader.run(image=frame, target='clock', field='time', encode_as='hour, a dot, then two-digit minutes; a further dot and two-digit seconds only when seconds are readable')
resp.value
4.54
